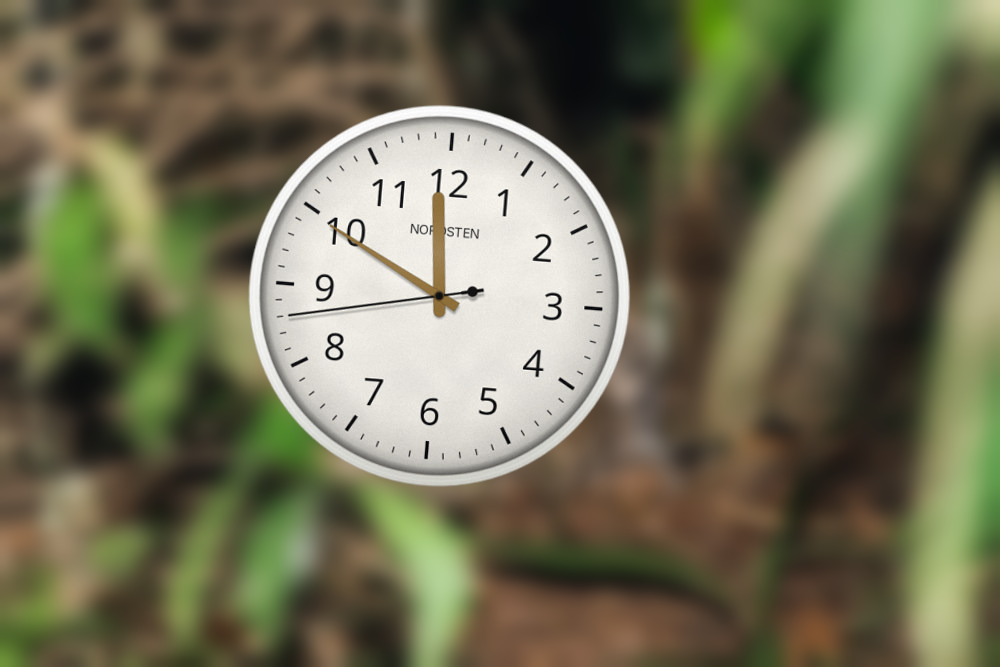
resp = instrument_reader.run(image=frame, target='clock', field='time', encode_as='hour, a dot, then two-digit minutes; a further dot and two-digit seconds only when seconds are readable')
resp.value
11.49.43
